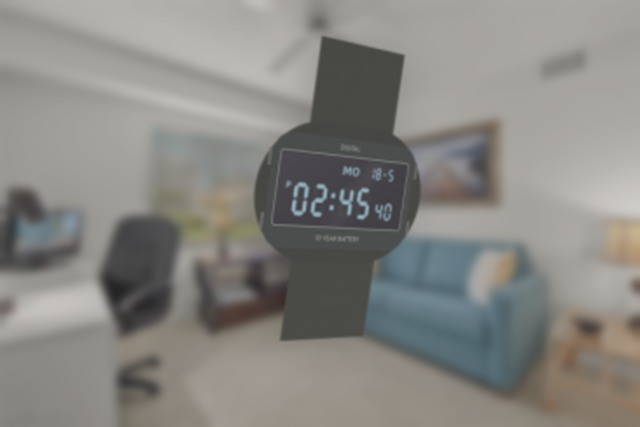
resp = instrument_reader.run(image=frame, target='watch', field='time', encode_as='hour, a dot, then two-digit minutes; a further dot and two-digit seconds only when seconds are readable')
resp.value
2.45.40
